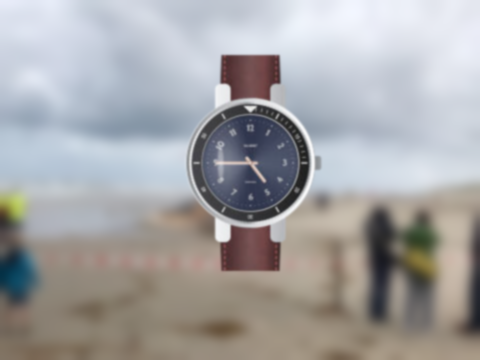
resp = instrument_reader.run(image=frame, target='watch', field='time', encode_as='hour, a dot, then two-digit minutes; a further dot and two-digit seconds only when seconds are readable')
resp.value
4.45
